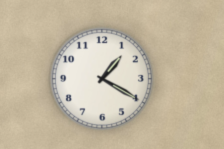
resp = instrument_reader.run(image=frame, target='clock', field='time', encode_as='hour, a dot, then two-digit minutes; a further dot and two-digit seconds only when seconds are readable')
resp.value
1.20
